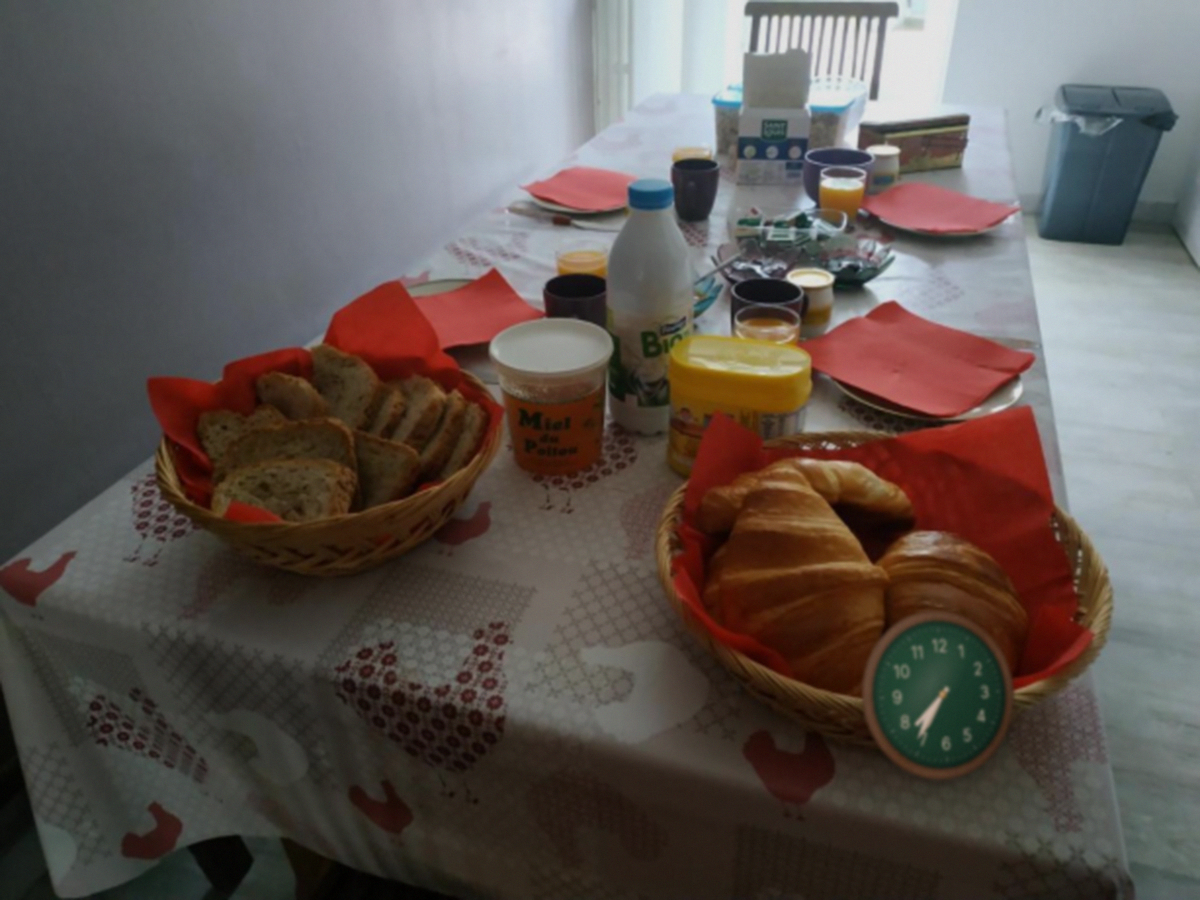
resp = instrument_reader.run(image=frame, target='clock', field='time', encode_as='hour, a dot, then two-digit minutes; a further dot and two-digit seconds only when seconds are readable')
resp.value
7.36
